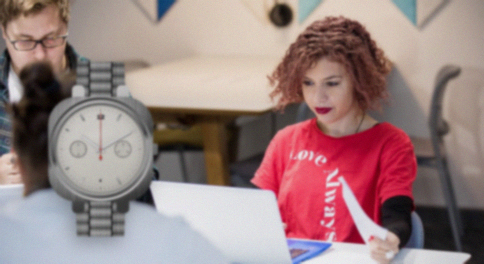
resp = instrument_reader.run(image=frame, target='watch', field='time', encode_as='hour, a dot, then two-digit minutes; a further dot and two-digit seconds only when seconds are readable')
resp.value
10.10
